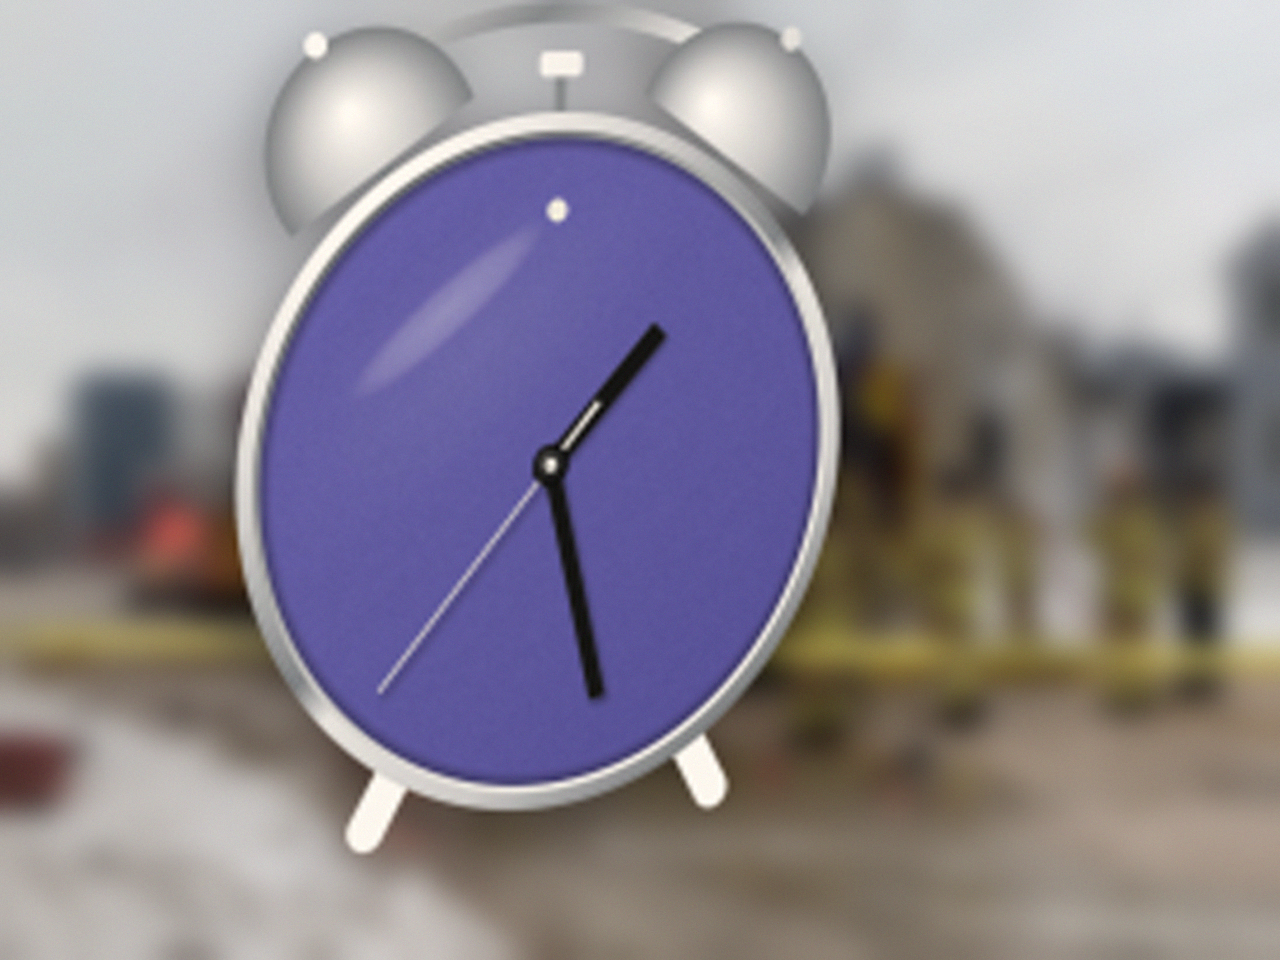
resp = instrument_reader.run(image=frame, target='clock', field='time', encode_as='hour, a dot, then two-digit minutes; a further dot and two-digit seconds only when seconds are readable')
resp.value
1.27.37
